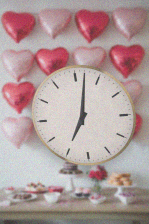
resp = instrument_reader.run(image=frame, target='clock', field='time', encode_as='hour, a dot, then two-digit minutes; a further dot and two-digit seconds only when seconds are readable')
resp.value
7.02
